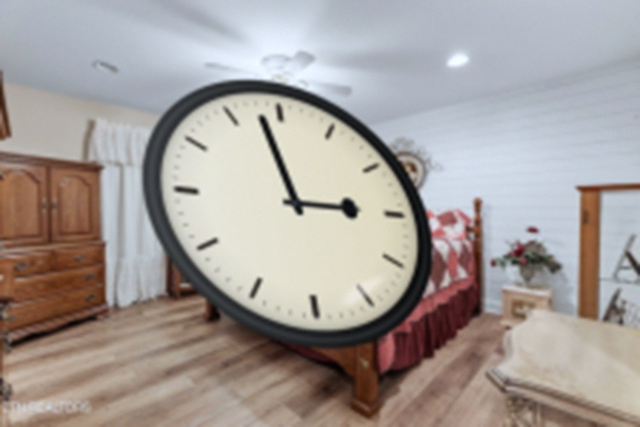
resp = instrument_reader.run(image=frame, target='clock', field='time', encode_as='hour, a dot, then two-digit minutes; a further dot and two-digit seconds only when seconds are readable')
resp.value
2.58
